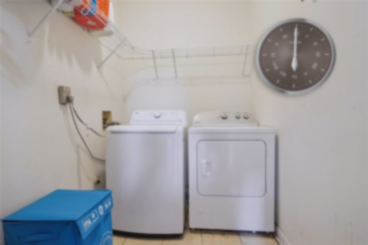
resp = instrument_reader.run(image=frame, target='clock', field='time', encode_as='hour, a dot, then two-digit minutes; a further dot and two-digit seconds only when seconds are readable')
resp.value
6.00
